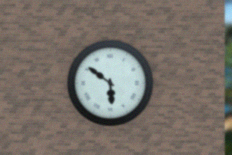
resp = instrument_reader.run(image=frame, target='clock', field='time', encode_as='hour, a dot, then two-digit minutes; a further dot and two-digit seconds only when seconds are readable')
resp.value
5.51
